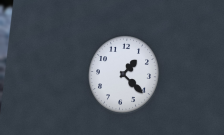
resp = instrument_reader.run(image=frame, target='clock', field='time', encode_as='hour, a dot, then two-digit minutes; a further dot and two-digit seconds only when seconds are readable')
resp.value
1.21
